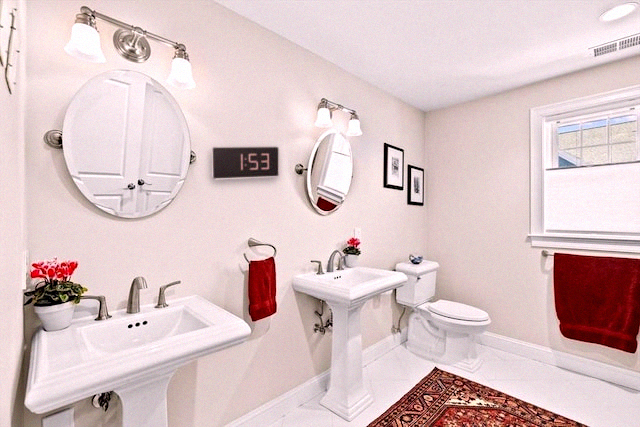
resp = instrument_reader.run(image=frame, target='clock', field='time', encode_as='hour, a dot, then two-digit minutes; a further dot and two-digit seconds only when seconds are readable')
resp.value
1.53
